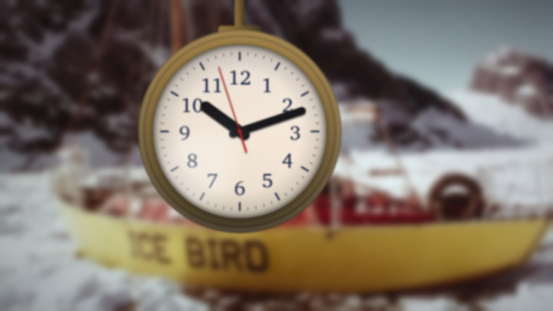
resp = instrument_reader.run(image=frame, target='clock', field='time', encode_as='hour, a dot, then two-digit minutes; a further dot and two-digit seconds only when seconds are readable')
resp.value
10.11.57
